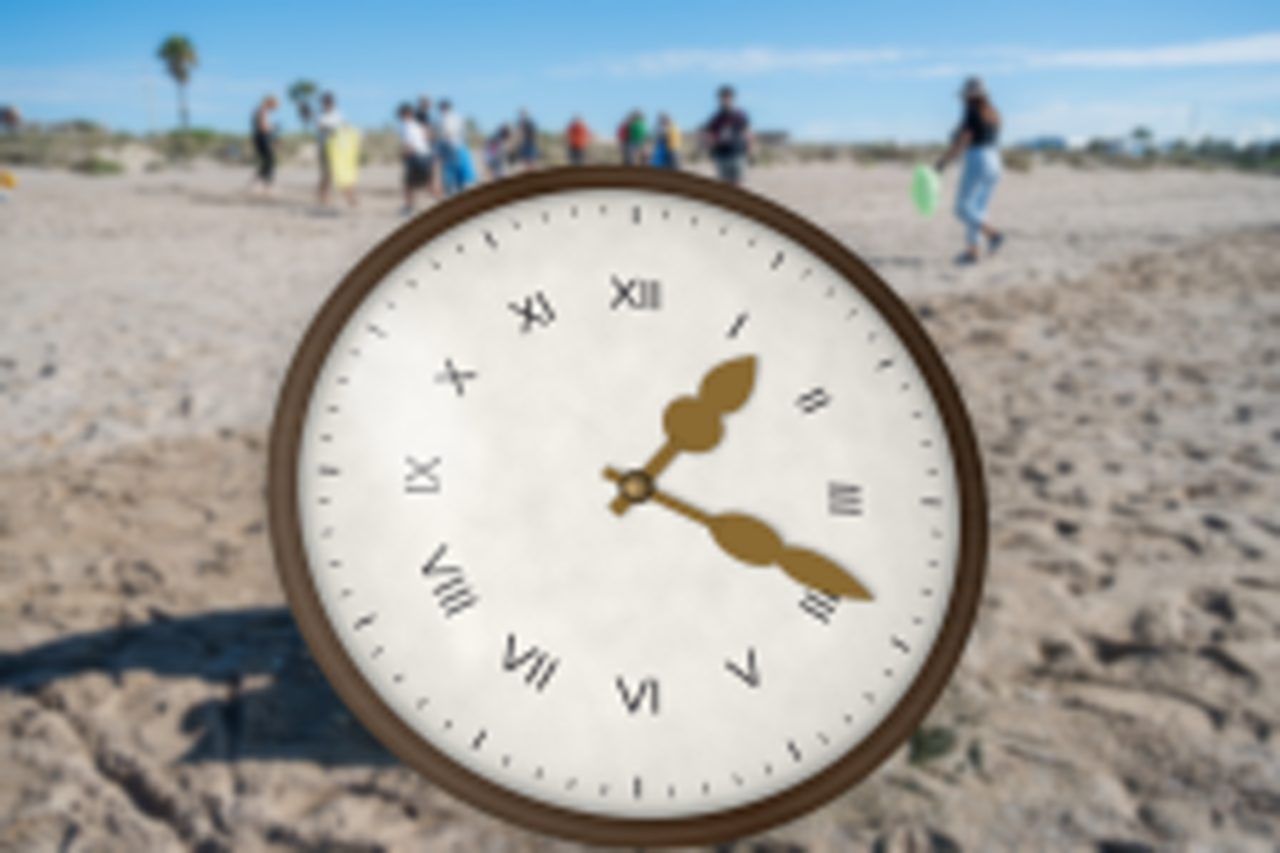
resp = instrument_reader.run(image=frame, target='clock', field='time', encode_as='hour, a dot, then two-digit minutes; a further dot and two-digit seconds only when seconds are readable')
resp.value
1.19
